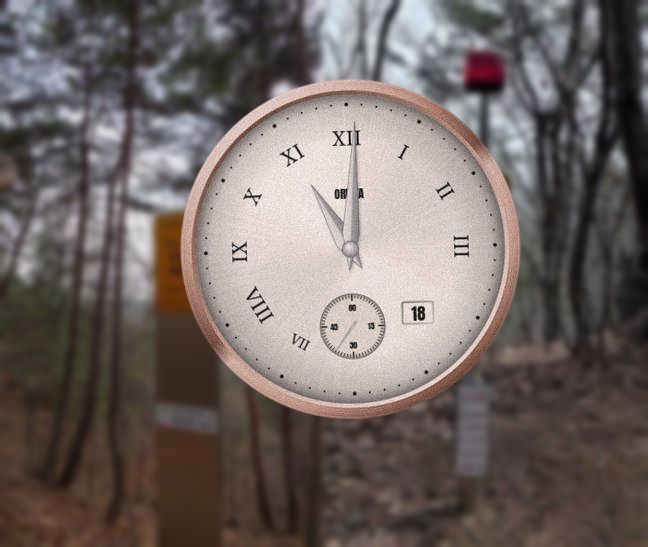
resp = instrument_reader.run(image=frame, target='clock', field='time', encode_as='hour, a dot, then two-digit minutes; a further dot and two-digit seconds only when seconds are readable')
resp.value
11.00.36
